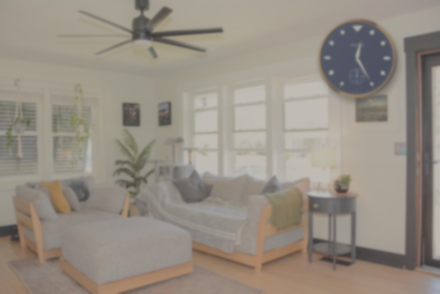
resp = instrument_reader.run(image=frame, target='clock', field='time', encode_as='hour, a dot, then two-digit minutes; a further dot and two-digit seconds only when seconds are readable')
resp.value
12.25
